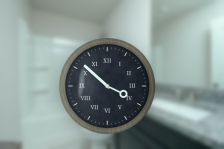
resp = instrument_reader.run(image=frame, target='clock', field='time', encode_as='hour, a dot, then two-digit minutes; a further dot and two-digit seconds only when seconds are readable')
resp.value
3.52
